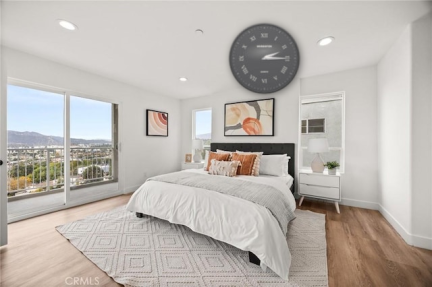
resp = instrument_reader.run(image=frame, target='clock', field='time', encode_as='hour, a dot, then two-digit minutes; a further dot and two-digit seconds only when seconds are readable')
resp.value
2.15
